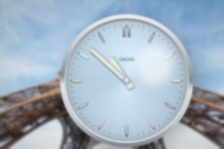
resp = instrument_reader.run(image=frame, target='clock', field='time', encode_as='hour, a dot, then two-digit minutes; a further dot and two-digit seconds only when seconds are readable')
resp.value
10.52
